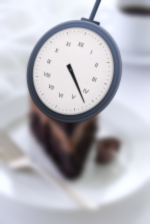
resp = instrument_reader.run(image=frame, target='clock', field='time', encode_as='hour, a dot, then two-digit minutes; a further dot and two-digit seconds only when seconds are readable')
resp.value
4.22
